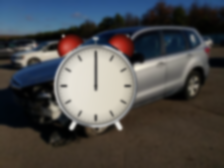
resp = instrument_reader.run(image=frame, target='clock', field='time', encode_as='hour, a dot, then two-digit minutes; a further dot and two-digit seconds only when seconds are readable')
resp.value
12.00
